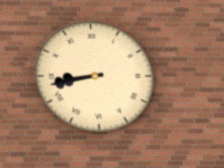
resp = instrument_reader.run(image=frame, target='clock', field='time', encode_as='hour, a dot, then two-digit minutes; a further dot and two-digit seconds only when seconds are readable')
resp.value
8.43
